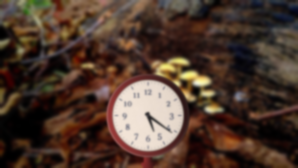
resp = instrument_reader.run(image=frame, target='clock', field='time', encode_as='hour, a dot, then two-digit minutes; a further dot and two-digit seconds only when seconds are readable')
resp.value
5.21
